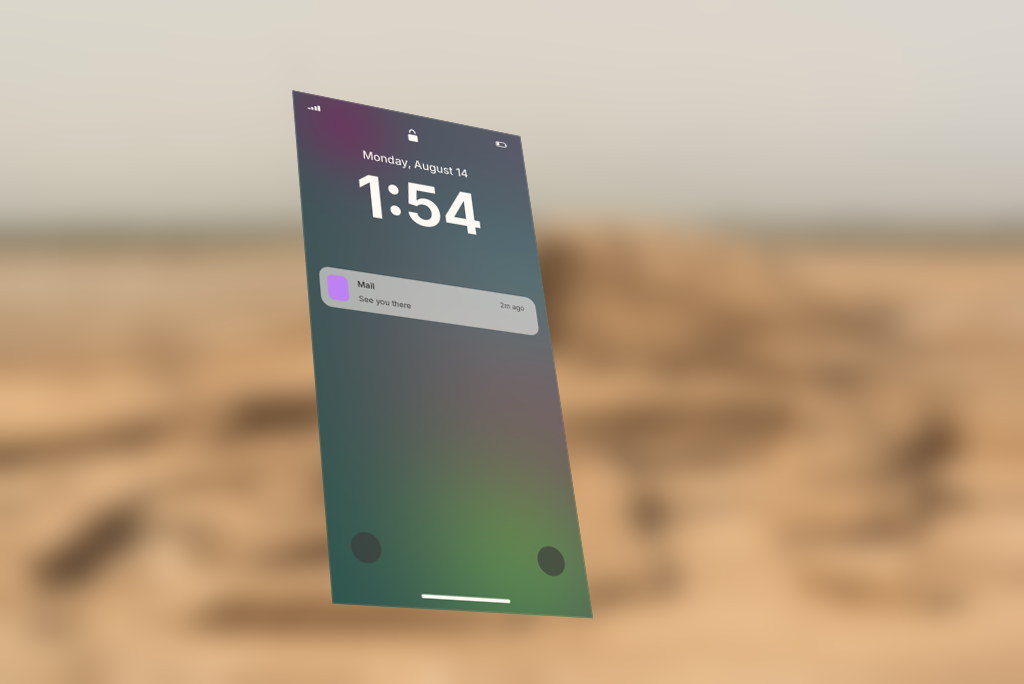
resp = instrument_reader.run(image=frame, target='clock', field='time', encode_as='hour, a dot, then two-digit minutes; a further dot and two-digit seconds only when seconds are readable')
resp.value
1.54
